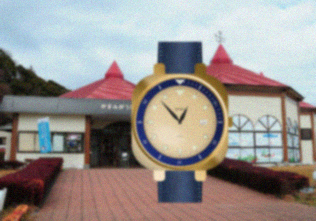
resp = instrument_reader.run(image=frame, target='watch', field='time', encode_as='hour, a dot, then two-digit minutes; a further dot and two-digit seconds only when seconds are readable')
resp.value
12.53
